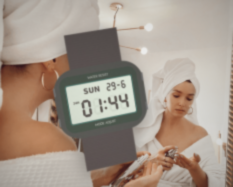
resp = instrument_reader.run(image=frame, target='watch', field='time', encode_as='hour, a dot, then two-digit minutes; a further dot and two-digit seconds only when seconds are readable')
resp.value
1.44
